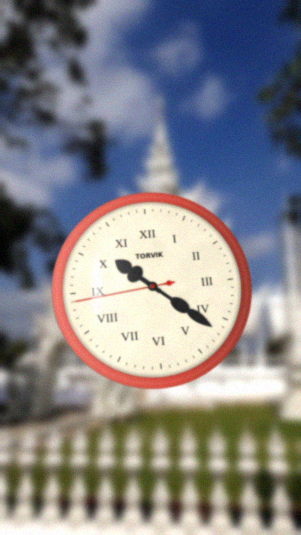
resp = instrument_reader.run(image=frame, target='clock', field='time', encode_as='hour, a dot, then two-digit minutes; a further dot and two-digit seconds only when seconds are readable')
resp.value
10.21.44
